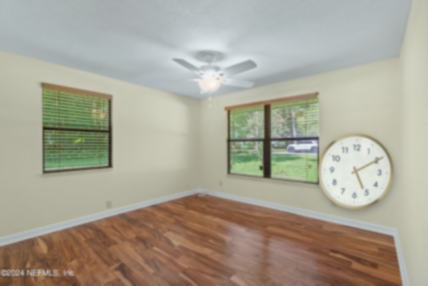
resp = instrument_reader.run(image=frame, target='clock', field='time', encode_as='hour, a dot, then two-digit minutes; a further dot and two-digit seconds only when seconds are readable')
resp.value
5.10
